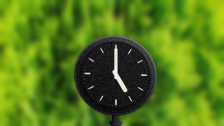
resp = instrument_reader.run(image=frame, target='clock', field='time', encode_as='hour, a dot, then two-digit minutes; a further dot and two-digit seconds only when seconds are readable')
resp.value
5.00
